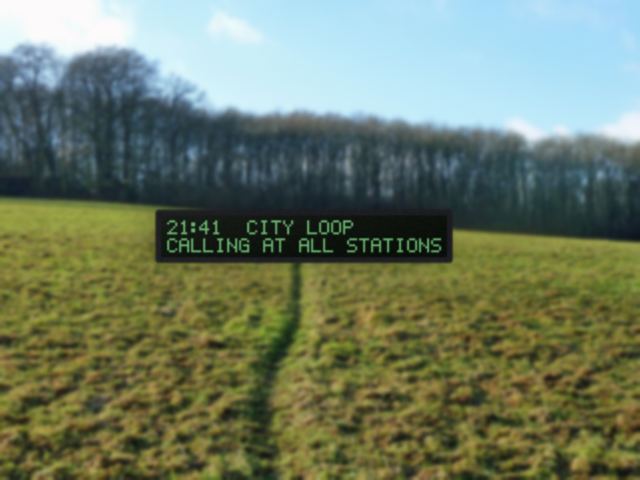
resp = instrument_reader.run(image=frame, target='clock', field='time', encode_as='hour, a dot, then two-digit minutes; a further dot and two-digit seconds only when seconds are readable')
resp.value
21.41
